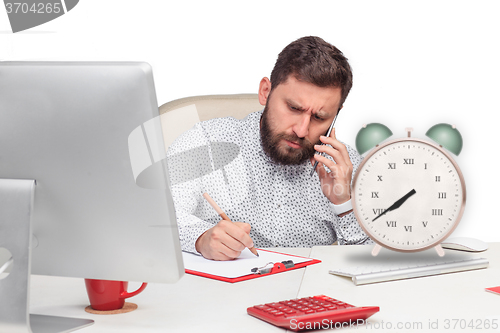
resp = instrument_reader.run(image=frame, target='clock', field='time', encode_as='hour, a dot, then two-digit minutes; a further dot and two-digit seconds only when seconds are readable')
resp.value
7.39
